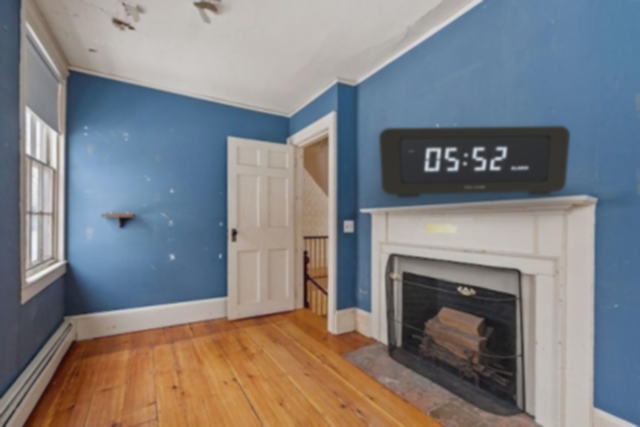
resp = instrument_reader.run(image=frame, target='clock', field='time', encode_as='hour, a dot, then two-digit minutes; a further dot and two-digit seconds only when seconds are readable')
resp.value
5.52
